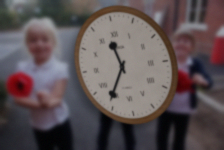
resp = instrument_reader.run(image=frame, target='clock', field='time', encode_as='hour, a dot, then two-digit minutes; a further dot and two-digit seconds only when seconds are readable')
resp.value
11.36
